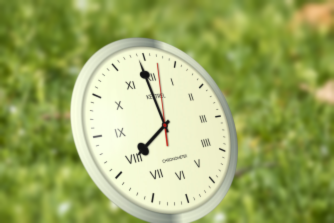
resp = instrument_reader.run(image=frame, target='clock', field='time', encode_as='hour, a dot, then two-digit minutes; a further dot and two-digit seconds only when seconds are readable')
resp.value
7.59.02
